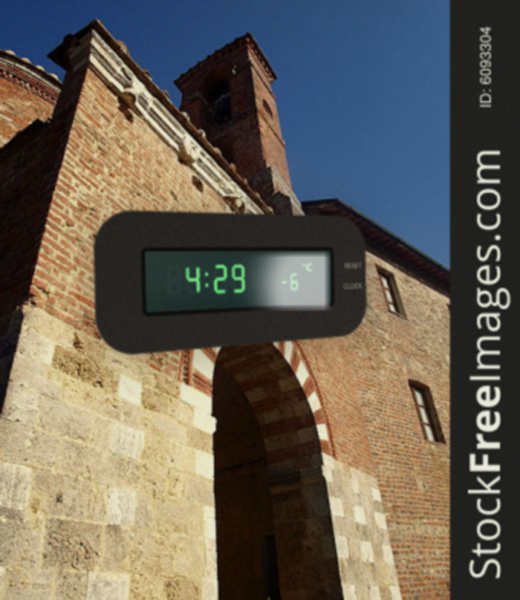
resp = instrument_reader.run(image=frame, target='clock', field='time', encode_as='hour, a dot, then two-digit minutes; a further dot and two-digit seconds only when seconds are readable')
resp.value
4.29
